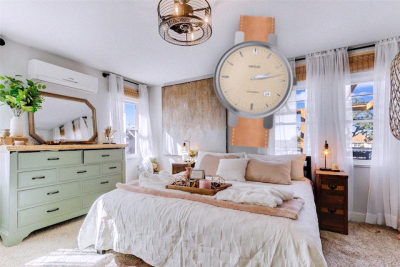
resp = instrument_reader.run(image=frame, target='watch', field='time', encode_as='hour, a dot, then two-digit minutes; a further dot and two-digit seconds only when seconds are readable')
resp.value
2.13
